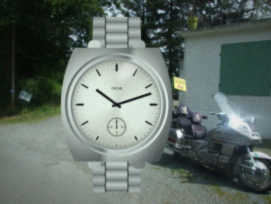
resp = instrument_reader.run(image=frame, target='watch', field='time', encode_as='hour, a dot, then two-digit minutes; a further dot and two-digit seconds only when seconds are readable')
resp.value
10.12
